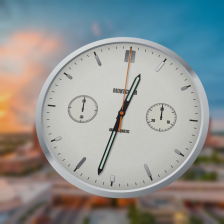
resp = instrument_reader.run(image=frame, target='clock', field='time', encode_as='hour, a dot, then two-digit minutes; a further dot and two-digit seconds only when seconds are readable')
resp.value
12.32
